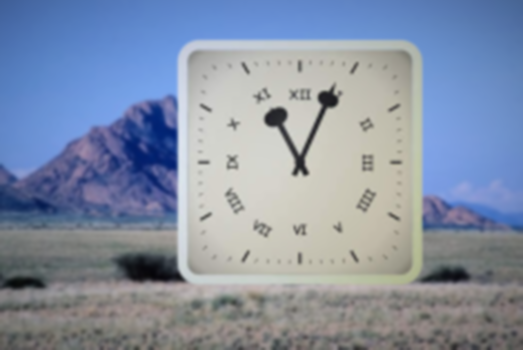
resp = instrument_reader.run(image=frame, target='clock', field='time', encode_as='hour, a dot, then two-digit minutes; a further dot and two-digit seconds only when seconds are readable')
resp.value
11.04
